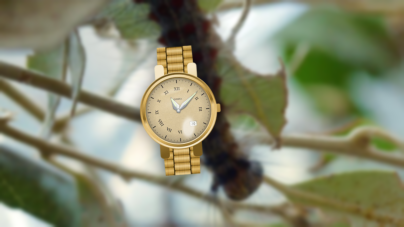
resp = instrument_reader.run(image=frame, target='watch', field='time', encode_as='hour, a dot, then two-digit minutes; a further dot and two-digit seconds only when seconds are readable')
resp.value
11.08
